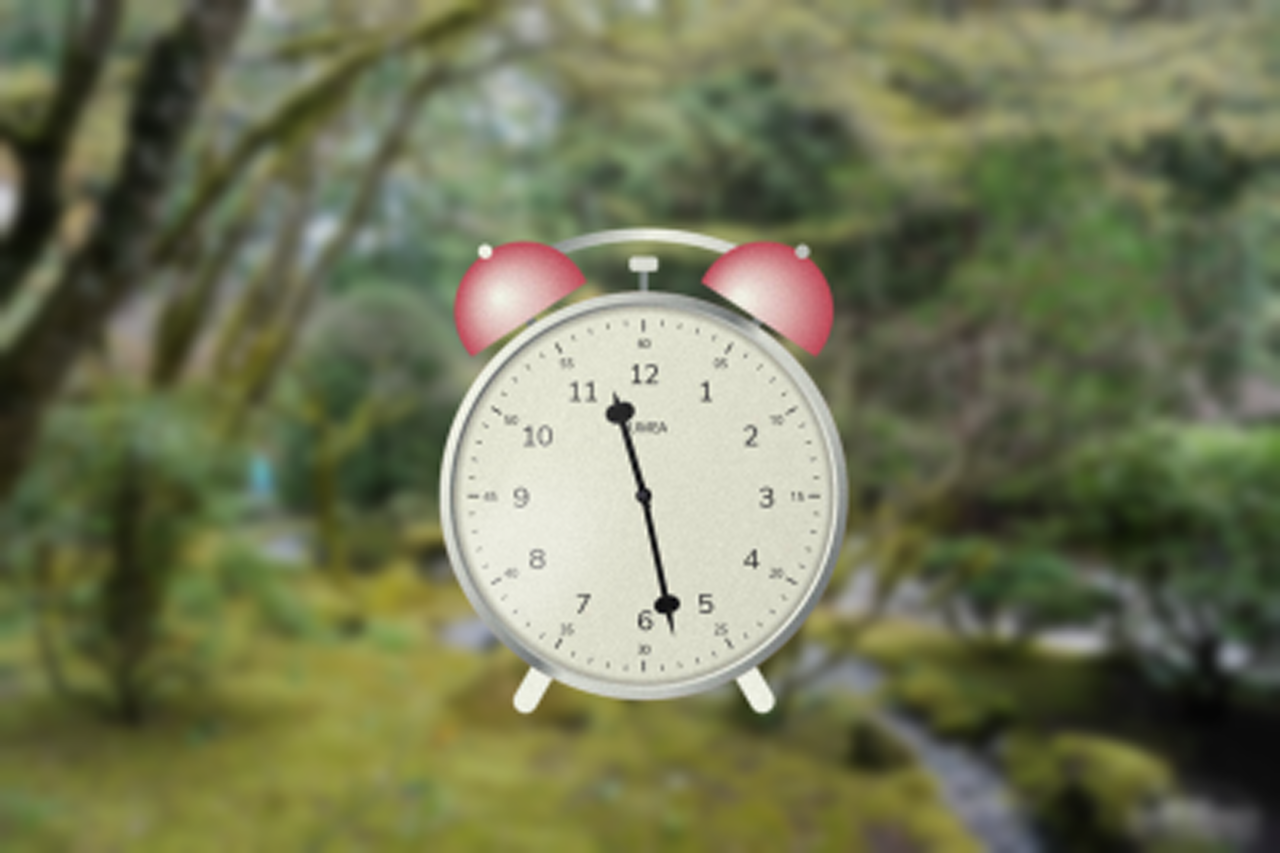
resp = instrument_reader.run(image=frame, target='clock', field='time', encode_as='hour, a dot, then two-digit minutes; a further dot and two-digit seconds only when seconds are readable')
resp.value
11.28
